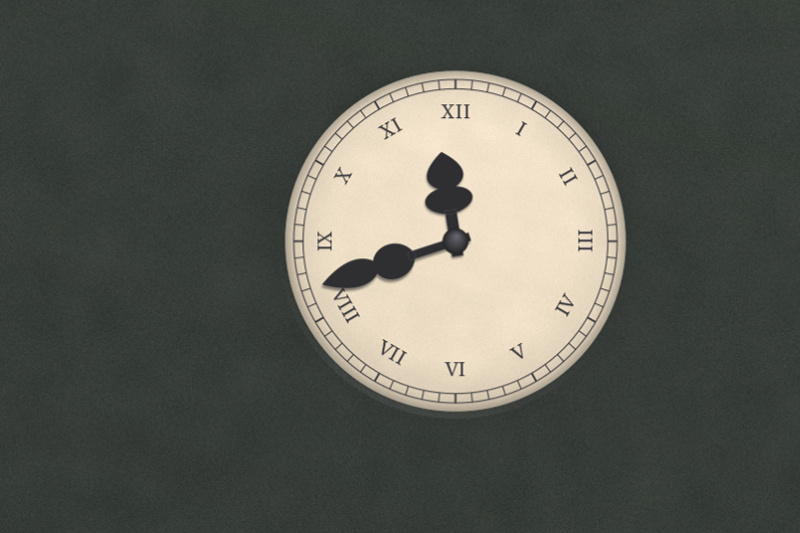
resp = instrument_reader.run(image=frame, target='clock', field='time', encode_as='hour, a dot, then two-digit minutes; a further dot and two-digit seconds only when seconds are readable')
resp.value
11.42
